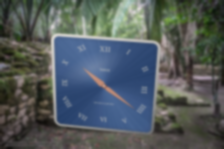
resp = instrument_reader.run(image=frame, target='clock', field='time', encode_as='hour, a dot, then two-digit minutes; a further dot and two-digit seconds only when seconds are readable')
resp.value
10.21
